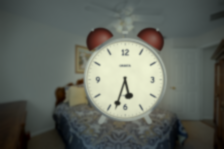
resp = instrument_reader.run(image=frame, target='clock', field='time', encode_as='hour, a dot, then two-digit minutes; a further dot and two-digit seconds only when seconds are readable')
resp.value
5.33
